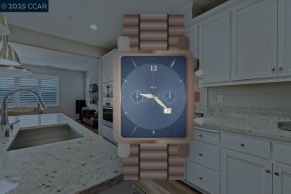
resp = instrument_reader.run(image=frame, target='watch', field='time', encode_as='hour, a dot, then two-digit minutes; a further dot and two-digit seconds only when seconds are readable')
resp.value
9.22
